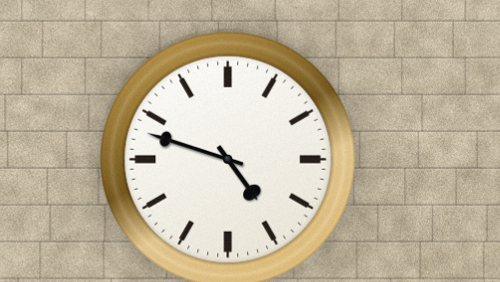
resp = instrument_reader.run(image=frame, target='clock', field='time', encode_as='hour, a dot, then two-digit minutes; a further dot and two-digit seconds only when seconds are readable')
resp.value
4.48
